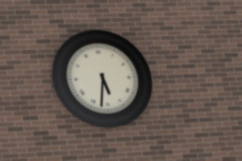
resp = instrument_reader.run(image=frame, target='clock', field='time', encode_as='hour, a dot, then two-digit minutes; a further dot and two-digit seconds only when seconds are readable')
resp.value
5.32
